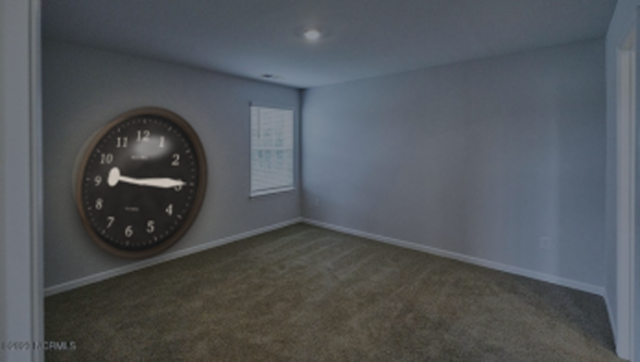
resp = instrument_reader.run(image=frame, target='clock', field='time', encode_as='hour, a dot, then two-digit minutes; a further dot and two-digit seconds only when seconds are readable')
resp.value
9.15
